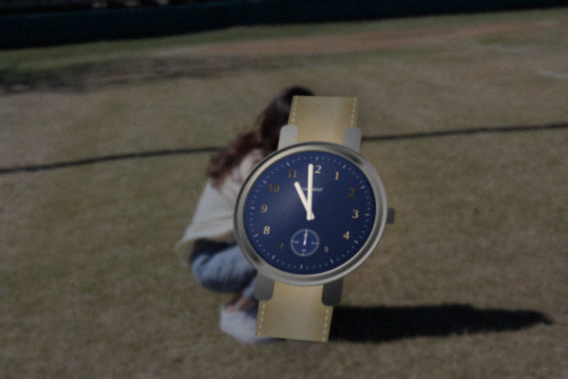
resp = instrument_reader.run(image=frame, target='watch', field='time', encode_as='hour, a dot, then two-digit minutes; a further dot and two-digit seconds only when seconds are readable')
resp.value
10.59
